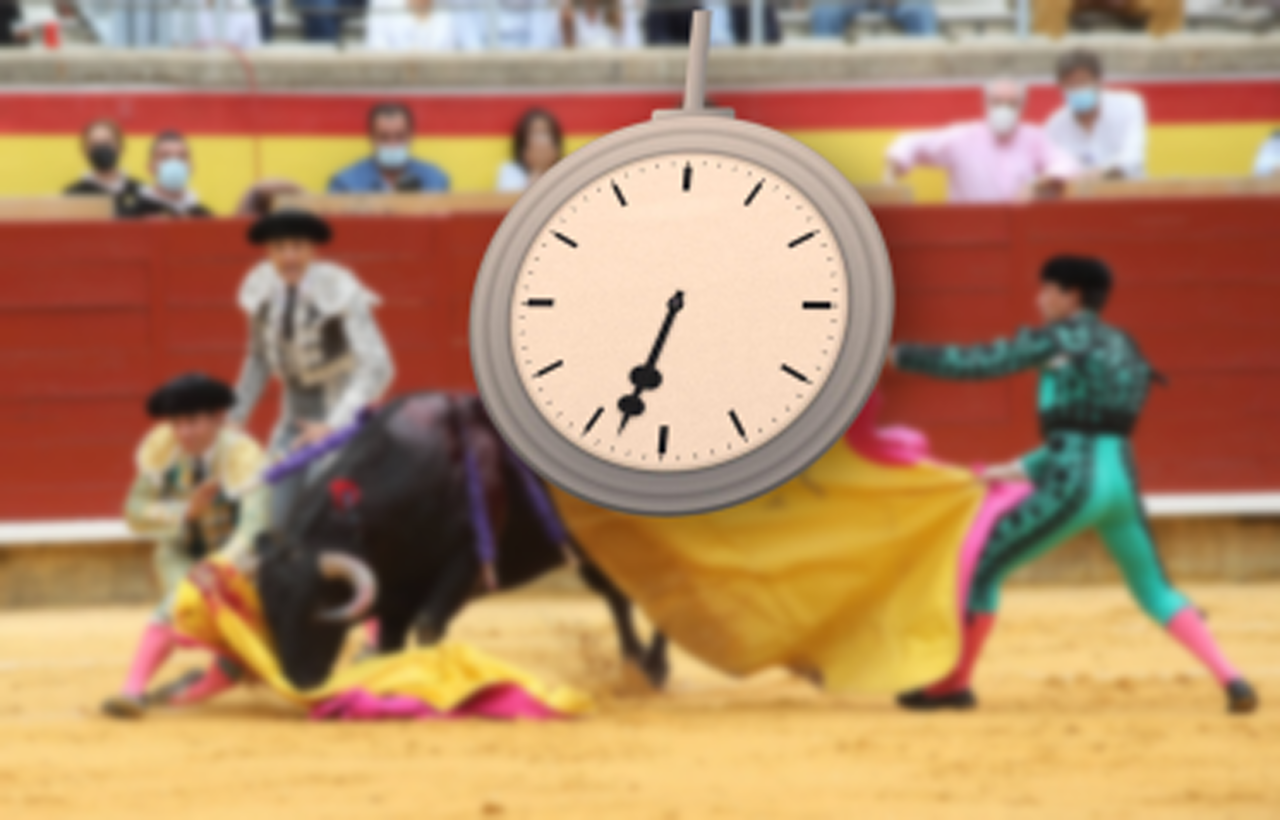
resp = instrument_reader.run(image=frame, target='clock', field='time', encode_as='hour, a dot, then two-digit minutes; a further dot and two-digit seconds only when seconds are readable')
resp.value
6.33
